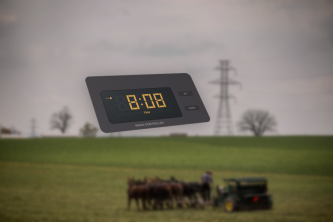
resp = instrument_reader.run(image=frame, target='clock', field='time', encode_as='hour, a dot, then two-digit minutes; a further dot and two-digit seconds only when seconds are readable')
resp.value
8.08
